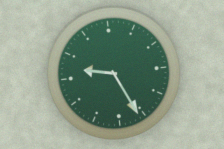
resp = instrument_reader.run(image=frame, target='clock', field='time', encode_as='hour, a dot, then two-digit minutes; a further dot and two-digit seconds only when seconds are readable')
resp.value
9.26
